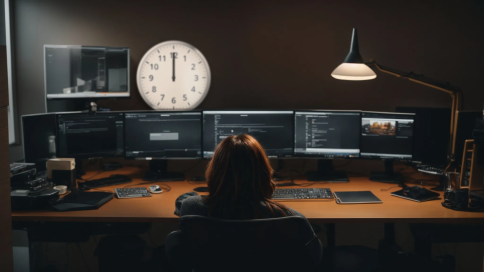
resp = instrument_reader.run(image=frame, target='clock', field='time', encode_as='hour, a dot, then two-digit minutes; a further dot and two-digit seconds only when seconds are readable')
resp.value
12.00
